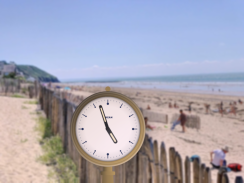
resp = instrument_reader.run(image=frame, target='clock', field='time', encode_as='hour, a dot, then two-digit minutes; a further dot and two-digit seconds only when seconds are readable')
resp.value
4.57
